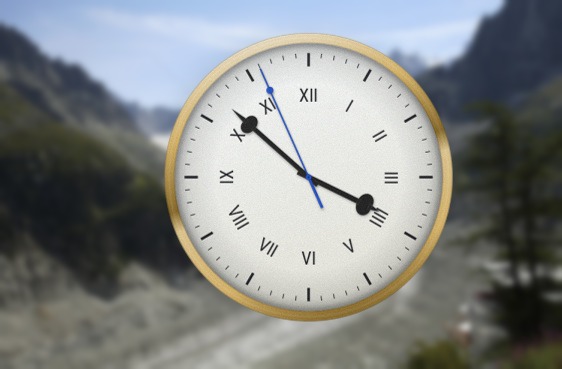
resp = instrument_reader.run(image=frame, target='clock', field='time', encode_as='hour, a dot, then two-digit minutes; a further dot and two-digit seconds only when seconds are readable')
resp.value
3.51.56
